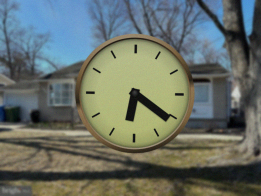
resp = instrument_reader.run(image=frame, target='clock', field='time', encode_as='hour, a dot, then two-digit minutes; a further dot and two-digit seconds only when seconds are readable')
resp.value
6.21
